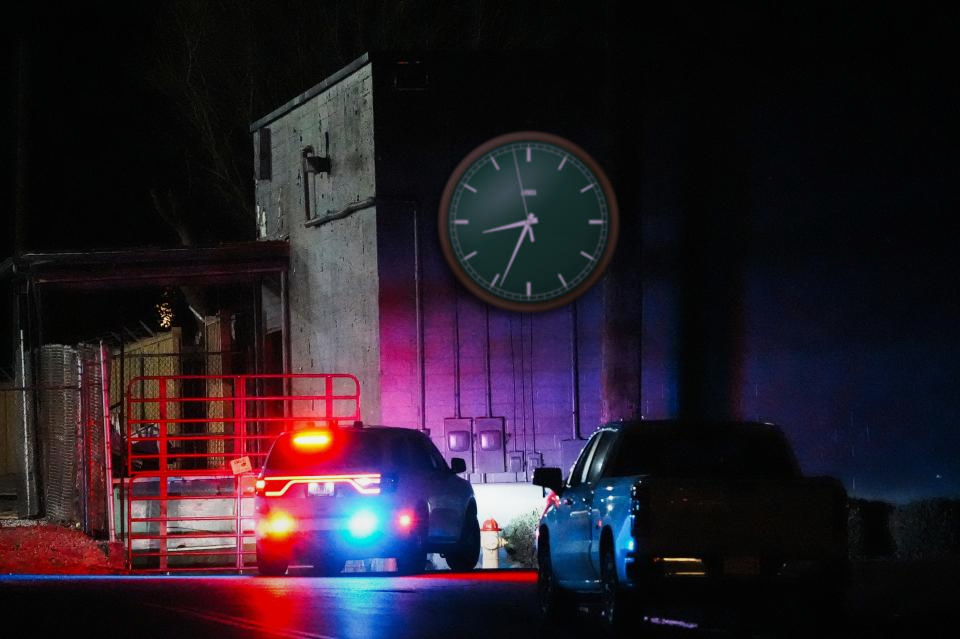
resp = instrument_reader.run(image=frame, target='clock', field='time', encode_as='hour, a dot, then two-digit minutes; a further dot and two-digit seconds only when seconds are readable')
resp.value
8.33.58
